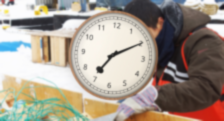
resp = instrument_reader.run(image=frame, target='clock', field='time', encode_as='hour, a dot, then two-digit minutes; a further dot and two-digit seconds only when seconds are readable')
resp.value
7.10
